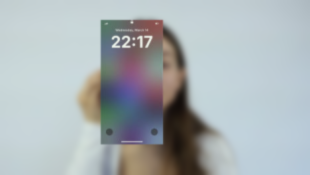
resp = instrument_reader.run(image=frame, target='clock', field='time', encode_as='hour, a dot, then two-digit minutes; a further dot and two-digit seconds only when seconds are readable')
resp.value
22.17
